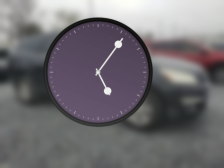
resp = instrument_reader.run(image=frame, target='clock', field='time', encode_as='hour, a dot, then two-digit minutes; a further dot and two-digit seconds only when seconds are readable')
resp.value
5.06
